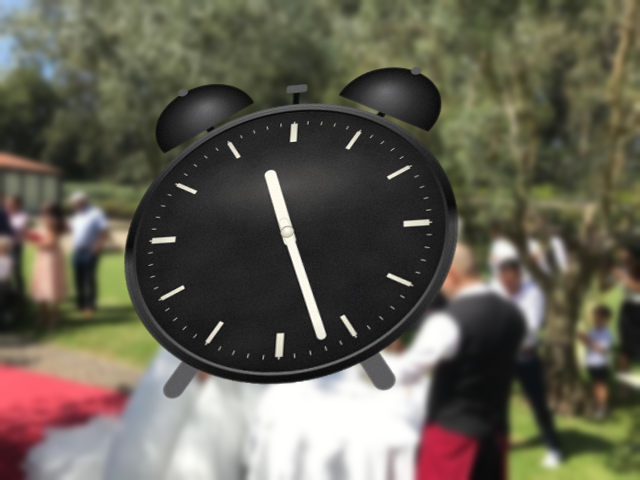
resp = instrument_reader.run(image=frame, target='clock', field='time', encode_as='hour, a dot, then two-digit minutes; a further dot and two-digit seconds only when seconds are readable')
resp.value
11.27
